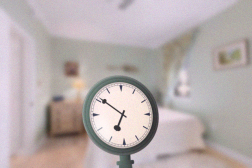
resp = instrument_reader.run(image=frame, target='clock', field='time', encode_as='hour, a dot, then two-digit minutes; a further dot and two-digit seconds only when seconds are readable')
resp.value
6.51
